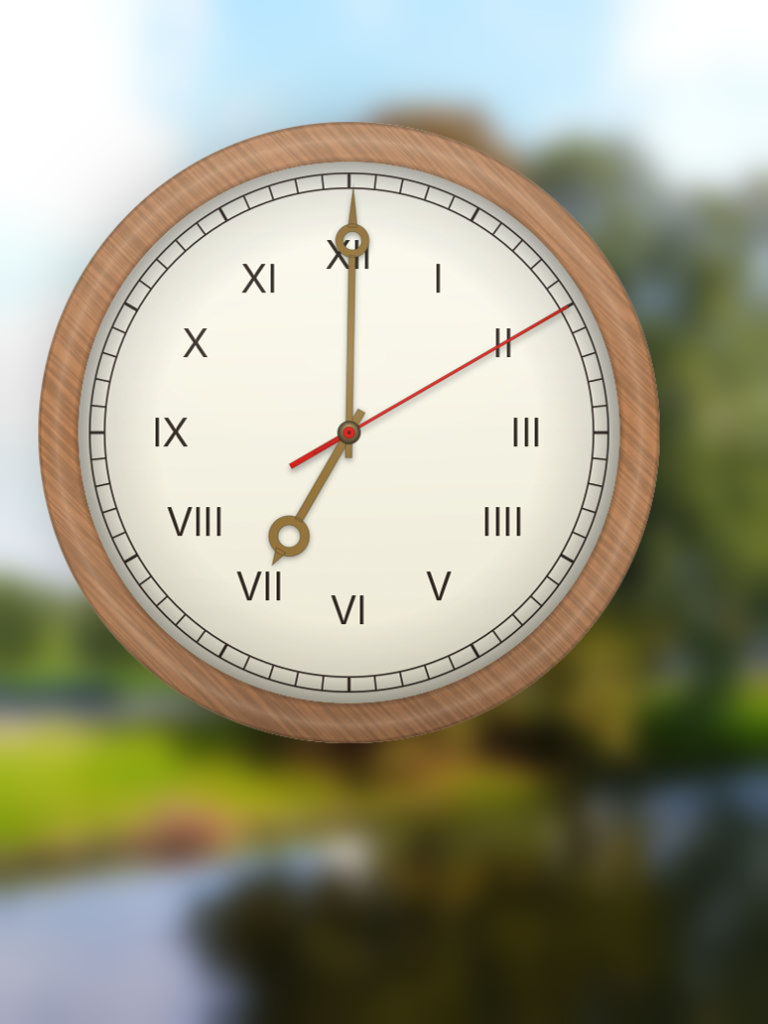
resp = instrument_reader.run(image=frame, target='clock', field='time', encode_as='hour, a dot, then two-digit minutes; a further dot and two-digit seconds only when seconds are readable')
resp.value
7.00.10
